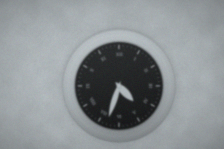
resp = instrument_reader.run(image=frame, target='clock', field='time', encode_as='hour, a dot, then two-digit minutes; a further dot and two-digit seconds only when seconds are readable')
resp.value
4.33
